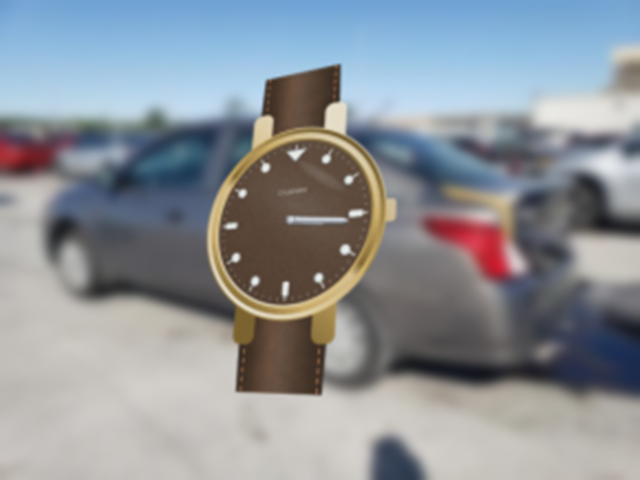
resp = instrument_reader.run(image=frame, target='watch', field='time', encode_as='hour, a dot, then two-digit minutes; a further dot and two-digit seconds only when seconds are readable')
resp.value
3.16
